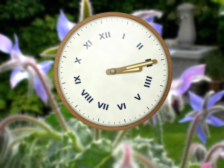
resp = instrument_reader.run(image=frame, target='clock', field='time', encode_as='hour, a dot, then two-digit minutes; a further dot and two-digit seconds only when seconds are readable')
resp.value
3.15
